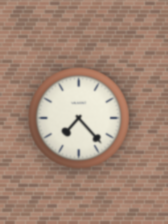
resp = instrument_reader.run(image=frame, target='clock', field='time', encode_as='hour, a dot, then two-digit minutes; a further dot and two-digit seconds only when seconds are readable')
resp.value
7.23
